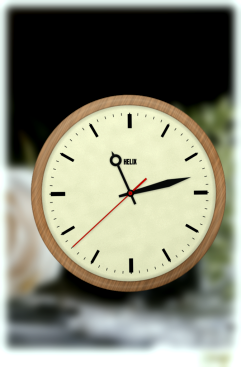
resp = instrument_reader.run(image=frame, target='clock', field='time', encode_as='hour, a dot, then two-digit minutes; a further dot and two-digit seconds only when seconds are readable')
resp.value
11.12.38
